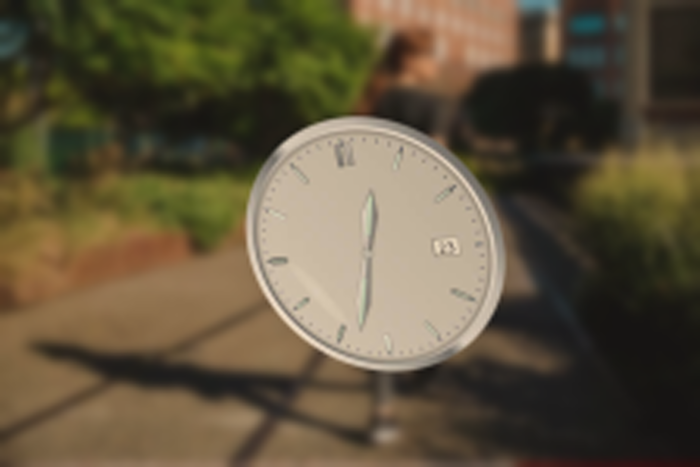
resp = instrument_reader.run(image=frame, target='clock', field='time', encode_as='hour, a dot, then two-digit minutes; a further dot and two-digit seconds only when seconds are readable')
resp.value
12.33
